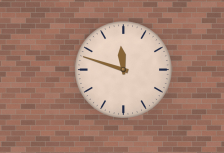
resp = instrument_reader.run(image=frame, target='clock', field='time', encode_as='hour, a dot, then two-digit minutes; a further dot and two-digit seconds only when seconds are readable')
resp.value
11.48
